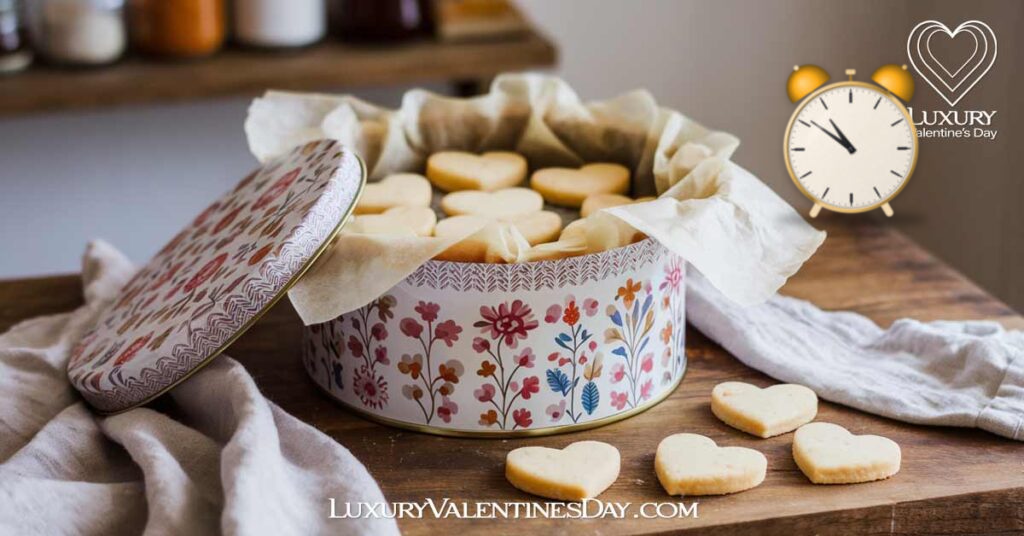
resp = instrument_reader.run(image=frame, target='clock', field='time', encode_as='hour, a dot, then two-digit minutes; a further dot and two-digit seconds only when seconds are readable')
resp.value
10.51
